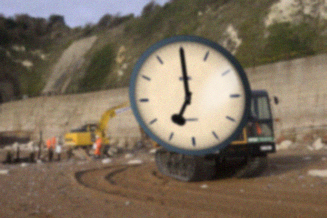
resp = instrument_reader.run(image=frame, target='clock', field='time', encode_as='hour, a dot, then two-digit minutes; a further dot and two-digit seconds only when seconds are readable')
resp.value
7.00
